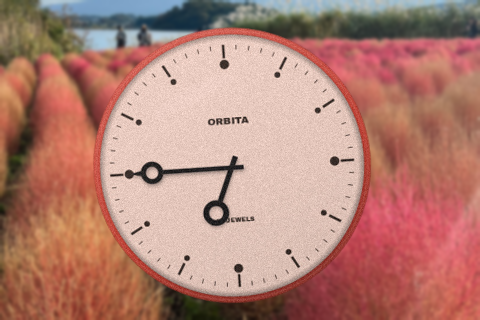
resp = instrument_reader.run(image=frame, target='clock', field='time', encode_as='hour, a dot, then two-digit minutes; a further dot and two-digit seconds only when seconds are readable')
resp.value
6.45
